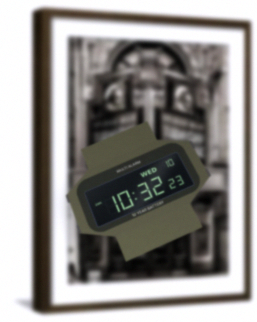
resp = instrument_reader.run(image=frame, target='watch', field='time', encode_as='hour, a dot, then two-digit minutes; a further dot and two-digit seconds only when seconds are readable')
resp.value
10.32
